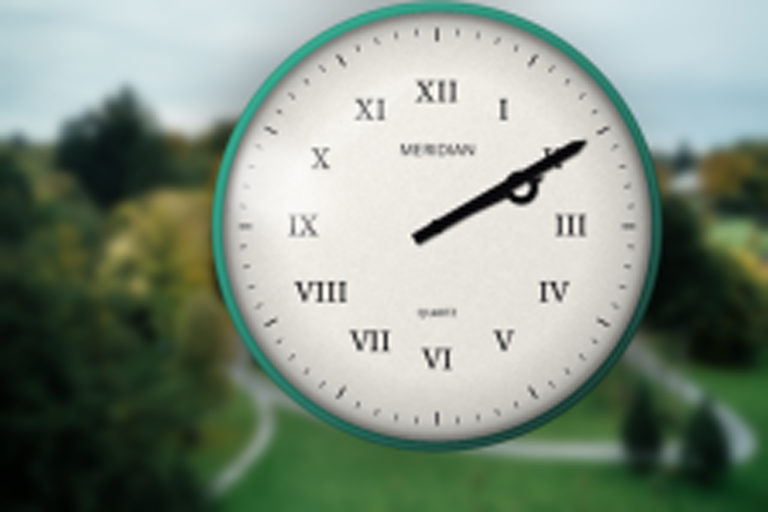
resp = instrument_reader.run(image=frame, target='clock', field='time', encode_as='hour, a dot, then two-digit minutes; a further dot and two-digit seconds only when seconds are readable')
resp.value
2.10
